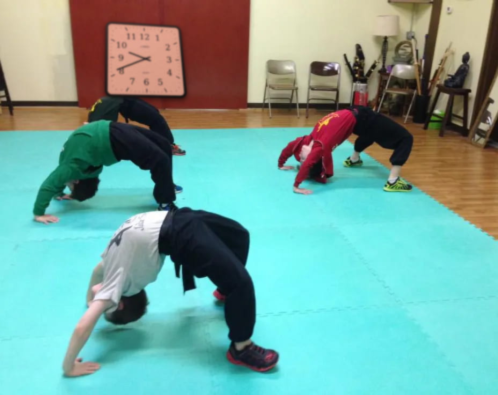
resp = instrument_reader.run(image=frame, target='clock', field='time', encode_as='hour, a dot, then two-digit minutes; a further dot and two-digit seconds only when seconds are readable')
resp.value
9.41
